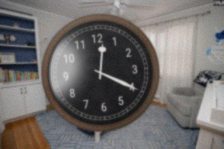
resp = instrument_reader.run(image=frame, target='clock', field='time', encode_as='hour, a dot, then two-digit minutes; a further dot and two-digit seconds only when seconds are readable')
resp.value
12.20
